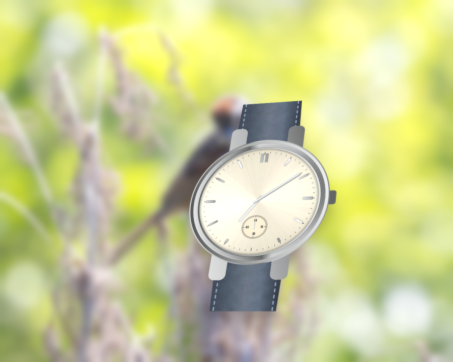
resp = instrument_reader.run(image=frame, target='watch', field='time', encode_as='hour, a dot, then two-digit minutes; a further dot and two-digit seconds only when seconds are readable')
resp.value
7.09
